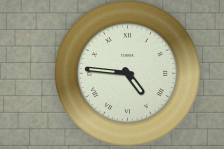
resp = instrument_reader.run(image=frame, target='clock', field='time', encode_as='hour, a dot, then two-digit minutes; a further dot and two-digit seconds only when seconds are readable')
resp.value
4.46
